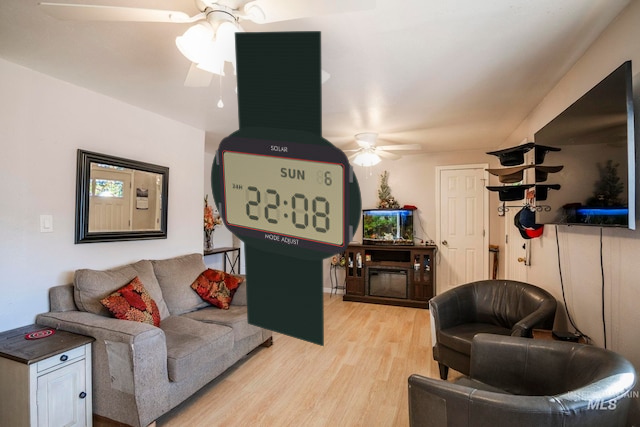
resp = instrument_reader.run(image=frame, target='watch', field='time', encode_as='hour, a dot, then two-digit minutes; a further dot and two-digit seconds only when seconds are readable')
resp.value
22.08
